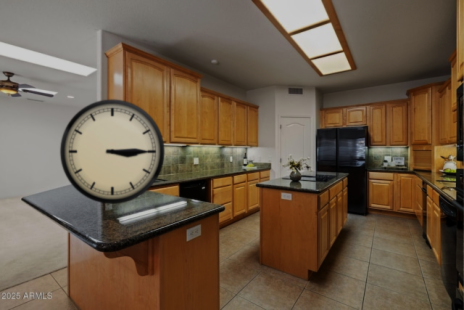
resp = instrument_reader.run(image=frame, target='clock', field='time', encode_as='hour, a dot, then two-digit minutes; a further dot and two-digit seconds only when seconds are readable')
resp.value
3.15
